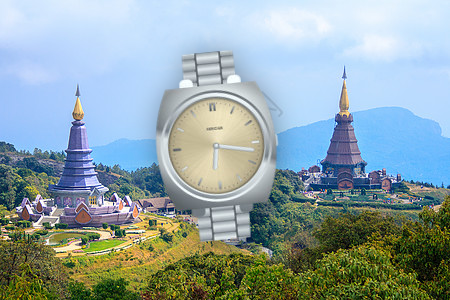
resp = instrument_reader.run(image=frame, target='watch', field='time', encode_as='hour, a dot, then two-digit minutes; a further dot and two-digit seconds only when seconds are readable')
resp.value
6.17
